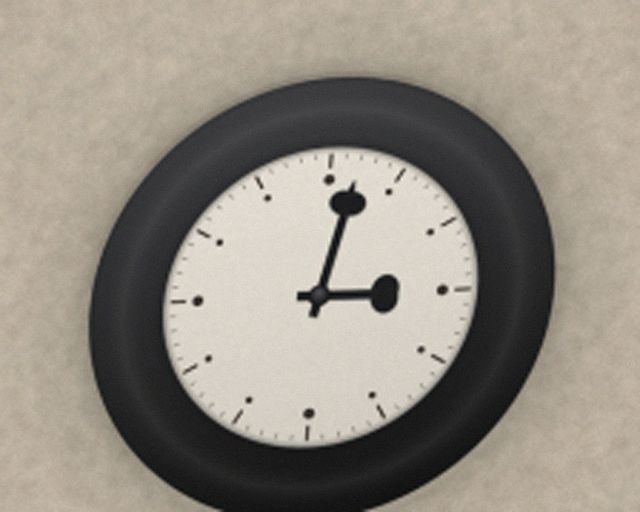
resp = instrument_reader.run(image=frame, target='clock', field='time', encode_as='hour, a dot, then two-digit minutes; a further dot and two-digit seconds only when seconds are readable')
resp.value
3.02
